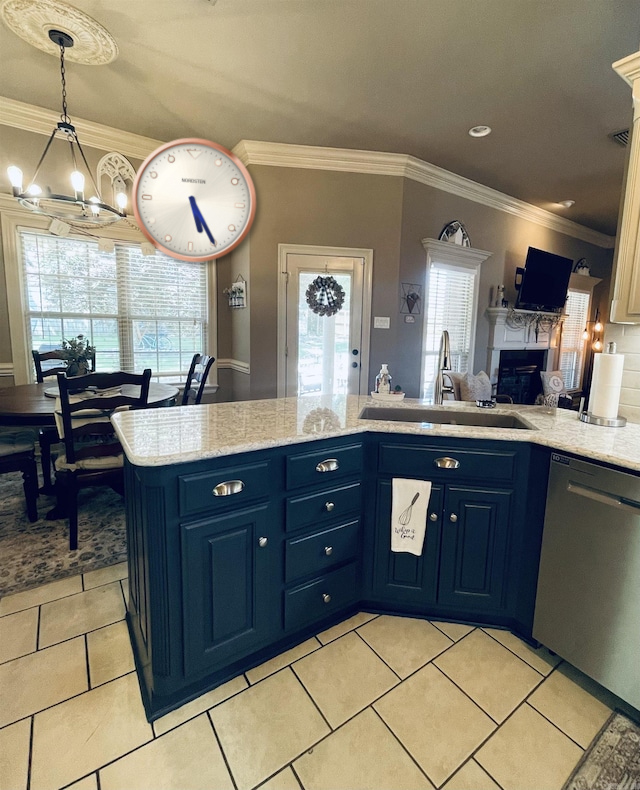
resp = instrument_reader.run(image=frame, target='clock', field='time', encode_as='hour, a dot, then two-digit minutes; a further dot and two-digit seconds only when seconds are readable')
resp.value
5.25
